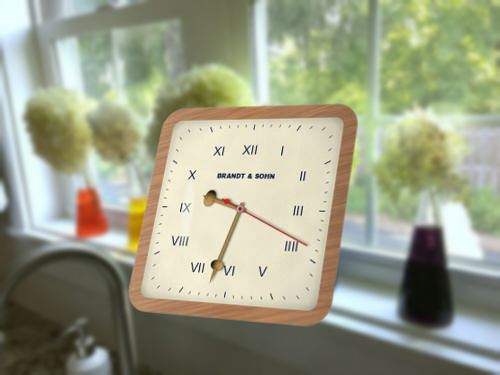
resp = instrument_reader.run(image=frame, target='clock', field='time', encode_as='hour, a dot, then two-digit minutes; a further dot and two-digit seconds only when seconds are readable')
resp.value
9.32.19
